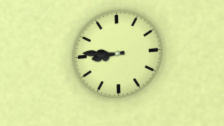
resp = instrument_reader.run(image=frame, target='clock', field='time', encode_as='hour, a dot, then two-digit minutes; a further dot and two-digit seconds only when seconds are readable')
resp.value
8.46
